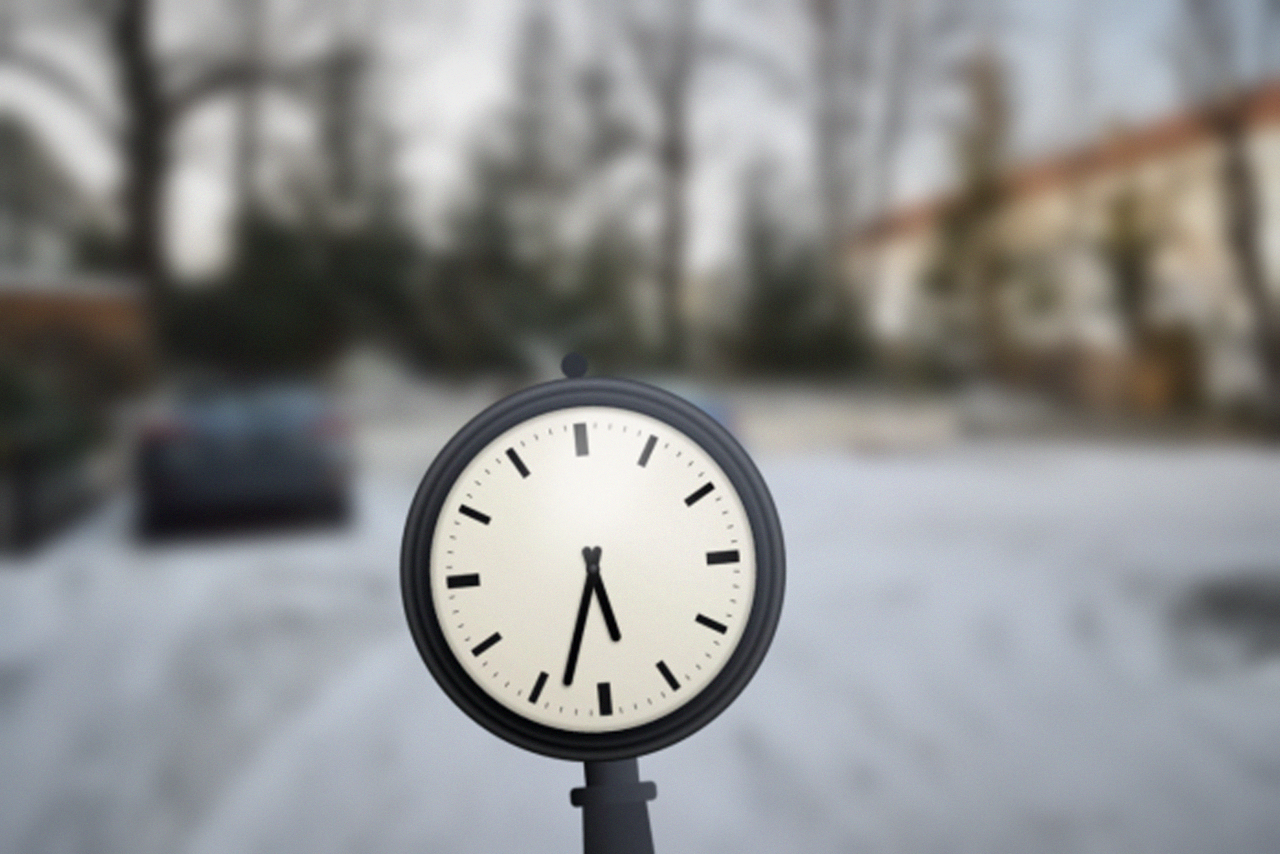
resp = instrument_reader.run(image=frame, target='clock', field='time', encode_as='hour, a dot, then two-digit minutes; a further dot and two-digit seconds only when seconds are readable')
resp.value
5.33
